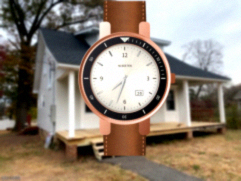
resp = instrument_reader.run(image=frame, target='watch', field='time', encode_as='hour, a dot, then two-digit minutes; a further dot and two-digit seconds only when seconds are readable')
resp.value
7.33
